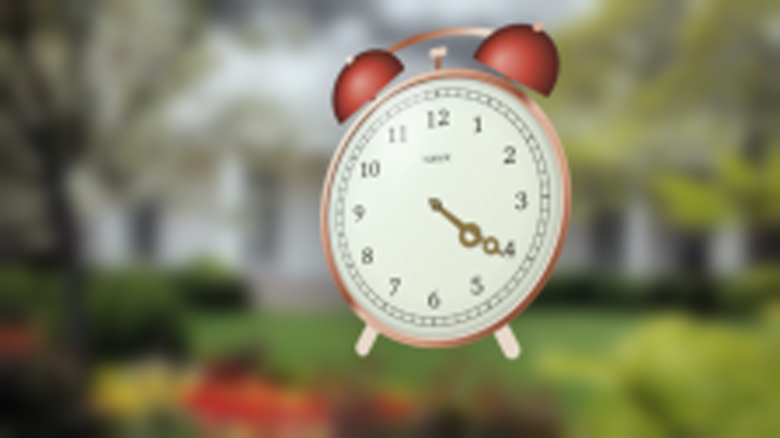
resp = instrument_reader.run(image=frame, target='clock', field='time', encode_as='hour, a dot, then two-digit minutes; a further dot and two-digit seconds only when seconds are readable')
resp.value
4.21
